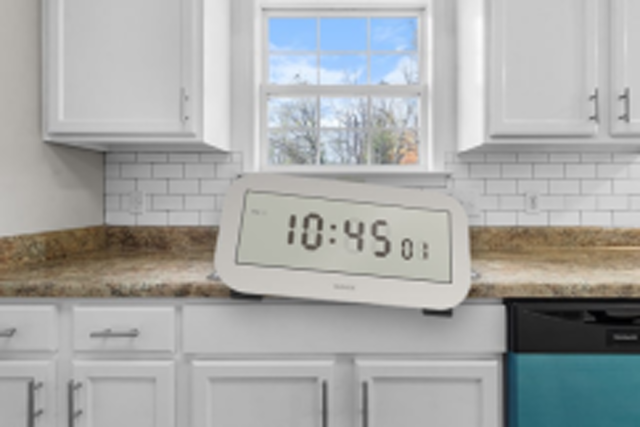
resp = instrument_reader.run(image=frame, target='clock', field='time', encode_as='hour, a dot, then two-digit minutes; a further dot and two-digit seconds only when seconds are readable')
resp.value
10.45.01
